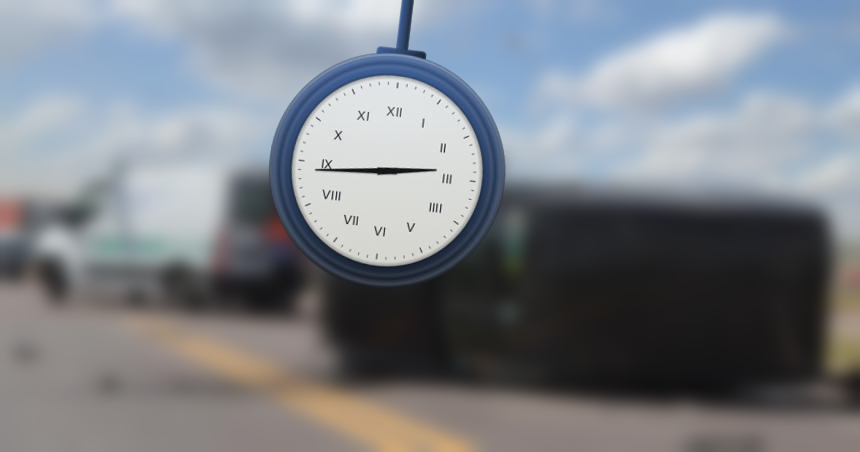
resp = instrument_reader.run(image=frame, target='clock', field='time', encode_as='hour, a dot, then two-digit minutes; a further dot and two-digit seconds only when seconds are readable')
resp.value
2.44
